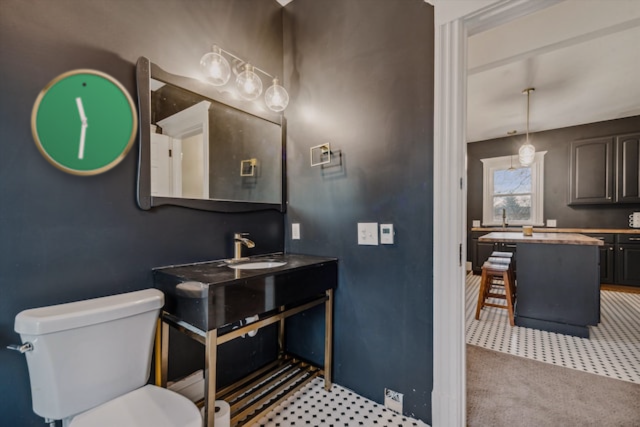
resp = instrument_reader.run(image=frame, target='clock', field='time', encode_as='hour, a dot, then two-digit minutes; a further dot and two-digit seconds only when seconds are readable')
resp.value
11.31
